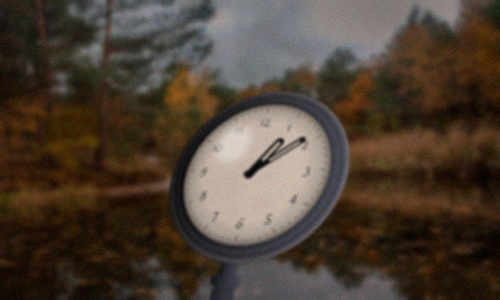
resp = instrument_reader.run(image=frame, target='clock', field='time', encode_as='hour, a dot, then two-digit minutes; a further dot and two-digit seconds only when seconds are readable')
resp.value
1.09
